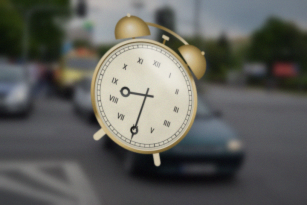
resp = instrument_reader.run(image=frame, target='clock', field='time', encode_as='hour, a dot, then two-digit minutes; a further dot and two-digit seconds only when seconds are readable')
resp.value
8.30
